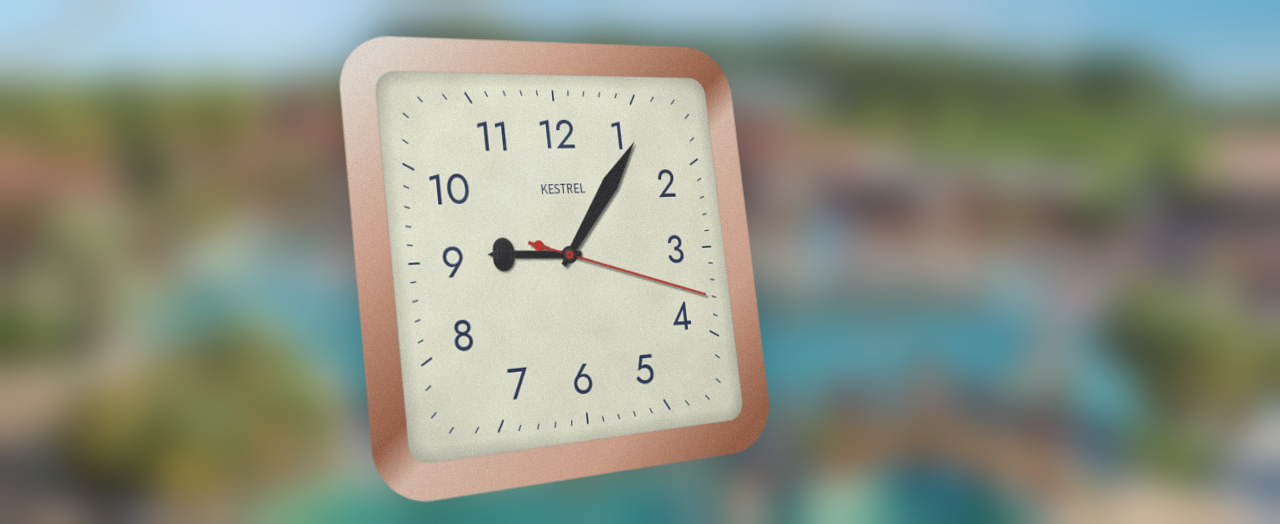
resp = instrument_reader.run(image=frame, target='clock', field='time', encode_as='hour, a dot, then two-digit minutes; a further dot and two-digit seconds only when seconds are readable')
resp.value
9.06.18
